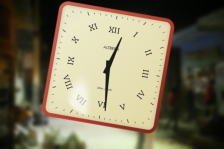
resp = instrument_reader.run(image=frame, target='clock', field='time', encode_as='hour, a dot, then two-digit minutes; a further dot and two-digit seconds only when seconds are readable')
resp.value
12.29
